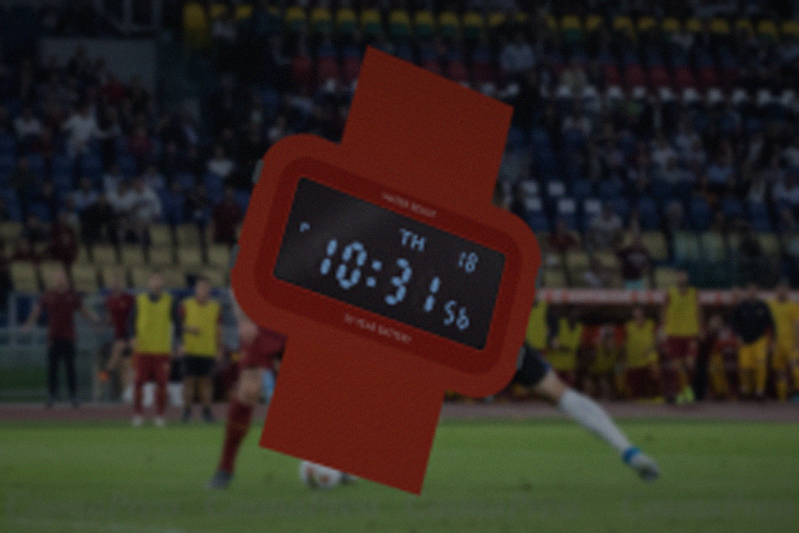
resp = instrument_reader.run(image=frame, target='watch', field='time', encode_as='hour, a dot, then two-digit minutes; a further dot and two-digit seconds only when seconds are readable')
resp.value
10.31.56
